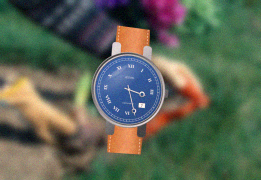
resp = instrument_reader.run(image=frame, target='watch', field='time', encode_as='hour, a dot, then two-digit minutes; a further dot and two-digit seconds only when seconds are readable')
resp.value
3.27
